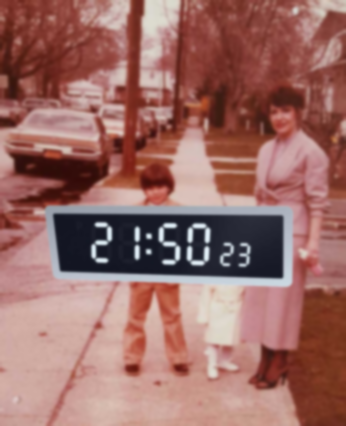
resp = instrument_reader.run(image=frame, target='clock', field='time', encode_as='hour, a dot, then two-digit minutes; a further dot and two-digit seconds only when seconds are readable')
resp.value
21.50.23
